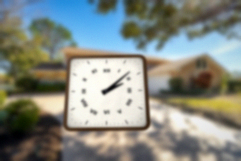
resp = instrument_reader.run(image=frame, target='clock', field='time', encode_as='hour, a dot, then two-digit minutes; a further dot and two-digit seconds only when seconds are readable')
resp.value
2.08
